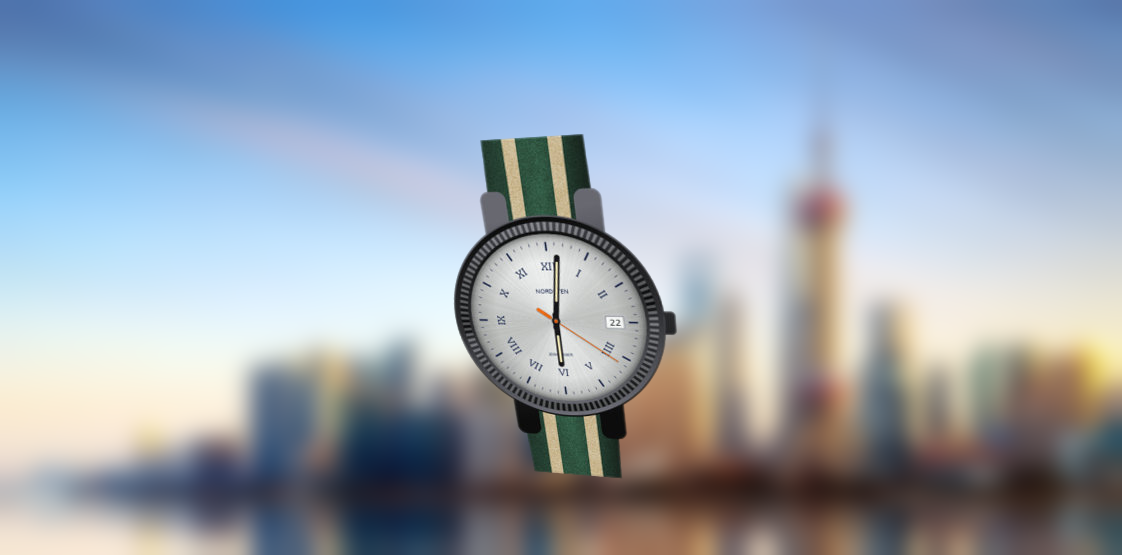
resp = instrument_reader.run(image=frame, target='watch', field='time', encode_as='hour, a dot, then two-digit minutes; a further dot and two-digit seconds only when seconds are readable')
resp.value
6.01.21
